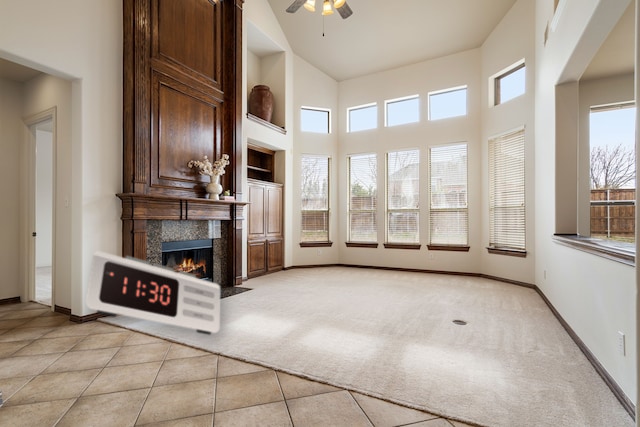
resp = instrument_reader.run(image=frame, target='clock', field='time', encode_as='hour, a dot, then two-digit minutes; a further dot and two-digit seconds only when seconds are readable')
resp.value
11.30
